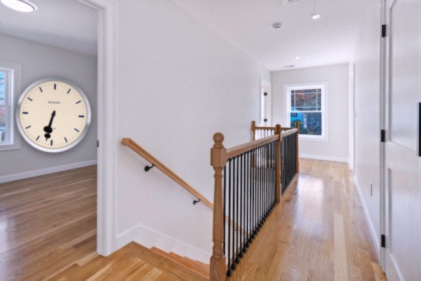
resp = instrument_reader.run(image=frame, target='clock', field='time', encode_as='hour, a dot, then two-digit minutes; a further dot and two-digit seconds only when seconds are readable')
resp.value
6.32
